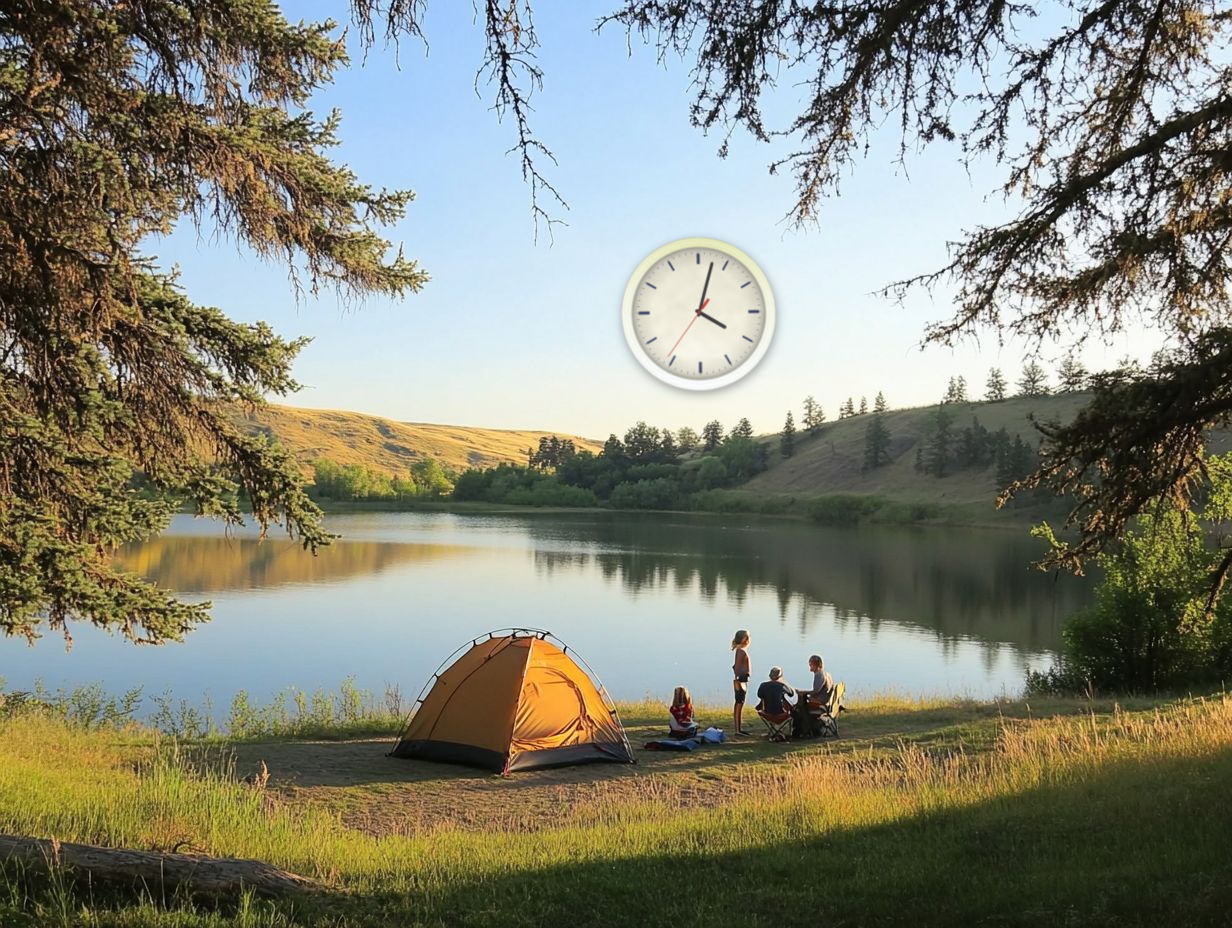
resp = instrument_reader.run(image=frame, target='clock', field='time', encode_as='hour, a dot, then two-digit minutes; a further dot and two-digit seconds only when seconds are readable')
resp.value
4.02.36
